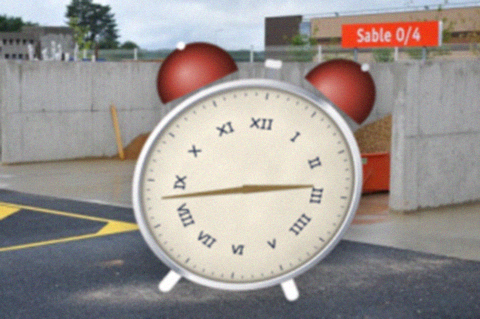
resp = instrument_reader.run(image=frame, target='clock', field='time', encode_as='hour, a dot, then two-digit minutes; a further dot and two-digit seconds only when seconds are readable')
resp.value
2.43
